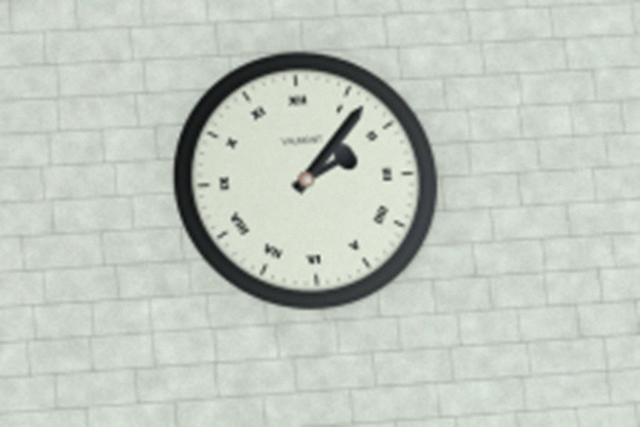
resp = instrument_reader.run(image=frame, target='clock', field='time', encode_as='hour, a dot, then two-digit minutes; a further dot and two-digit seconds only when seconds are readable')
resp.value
2.07
